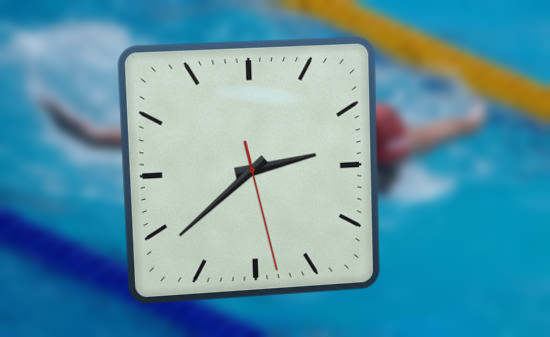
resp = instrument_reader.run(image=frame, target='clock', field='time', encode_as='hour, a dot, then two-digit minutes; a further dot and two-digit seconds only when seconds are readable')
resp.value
2.38.28
